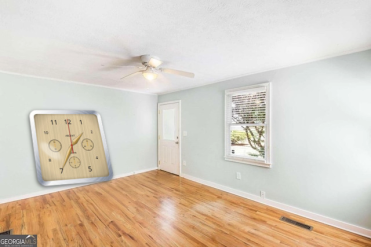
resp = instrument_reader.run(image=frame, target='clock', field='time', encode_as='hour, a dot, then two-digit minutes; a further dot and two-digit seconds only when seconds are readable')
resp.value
1.35
